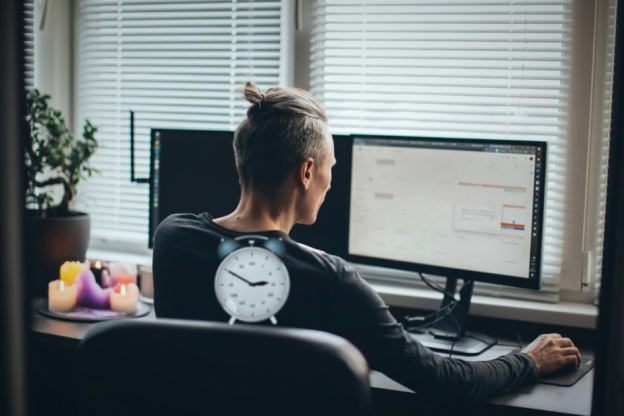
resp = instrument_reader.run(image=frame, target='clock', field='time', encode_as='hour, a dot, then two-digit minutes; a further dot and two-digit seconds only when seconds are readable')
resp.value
2.50
